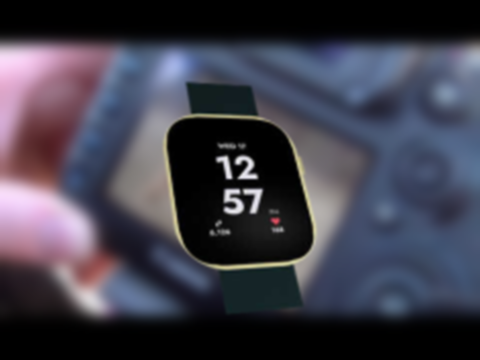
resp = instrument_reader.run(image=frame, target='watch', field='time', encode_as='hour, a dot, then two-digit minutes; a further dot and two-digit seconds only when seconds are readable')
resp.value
12.57
